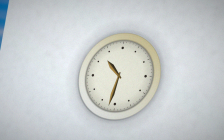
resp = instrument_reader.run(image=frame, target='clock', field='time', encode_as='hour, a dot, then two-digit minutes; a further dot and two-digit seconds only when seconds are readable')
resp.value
10.32
